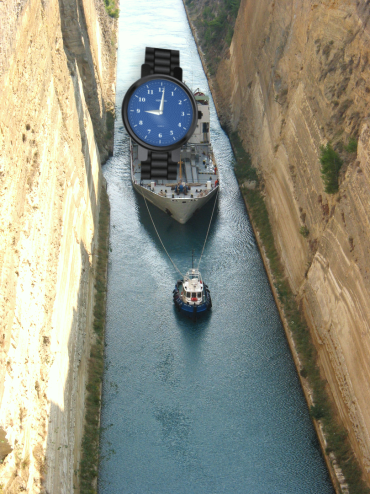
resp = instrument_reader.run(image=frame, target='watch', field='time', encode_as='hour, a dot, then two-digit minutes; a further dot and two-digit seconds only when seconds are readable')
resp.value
9.01
